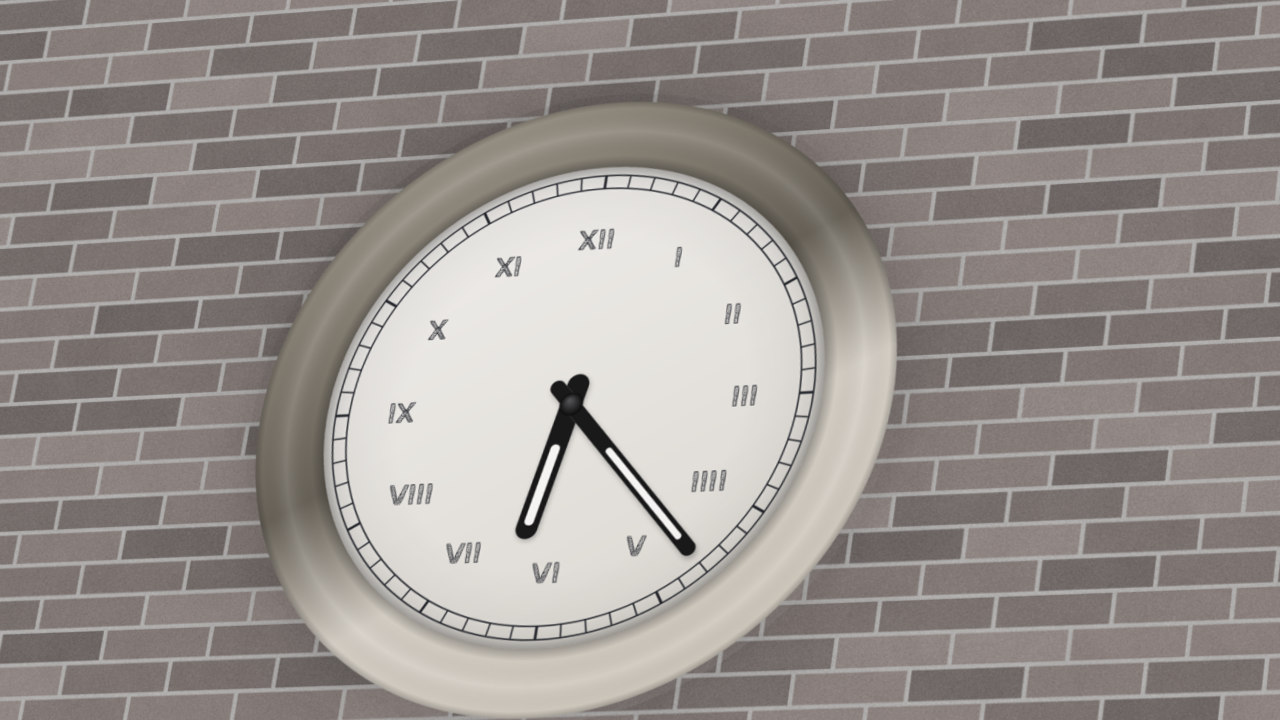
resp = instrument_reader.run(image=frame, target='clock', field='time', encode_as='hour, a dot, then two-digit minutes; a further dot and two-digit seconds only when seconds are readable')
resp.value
6.23
